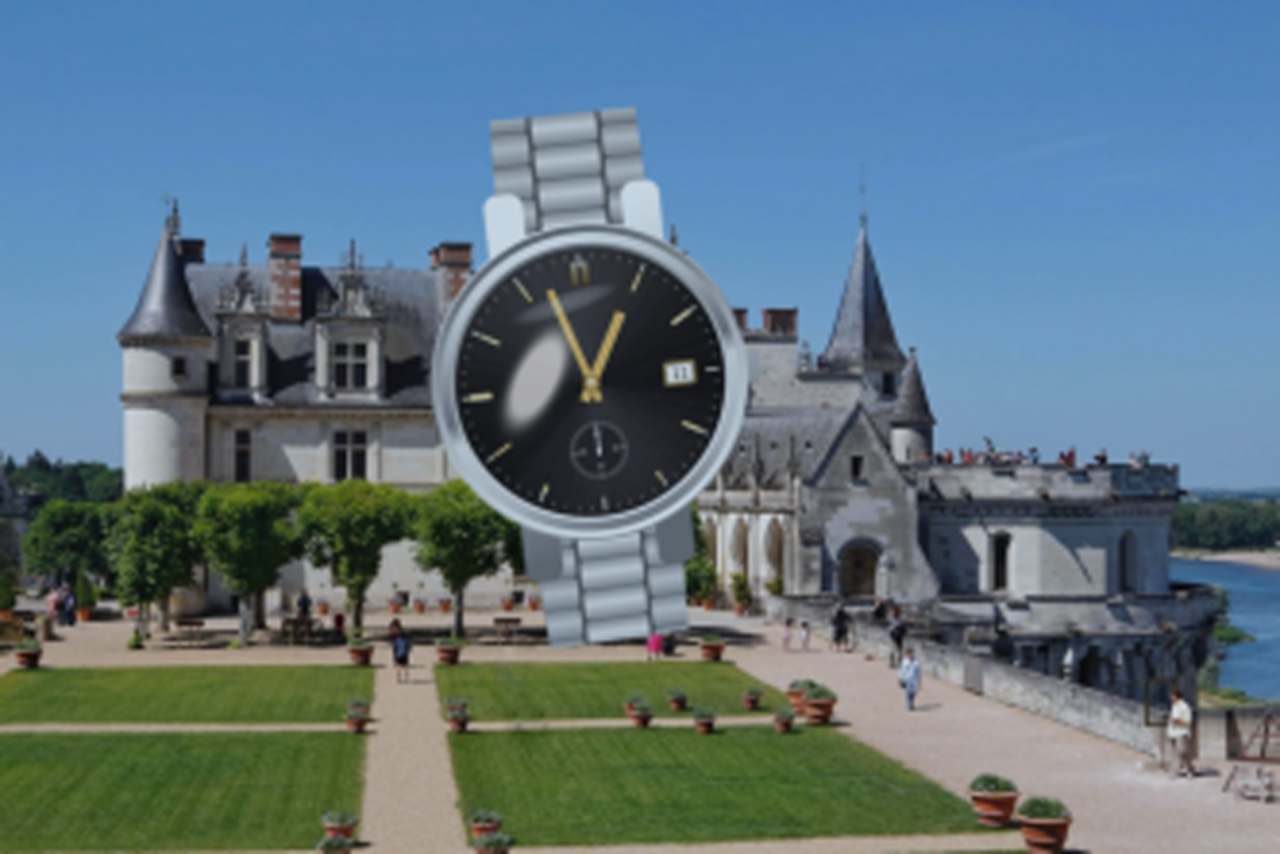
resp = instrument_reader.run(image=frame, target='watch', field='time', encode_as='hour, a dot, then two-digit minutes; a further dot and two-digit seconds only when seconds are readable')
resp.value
12.57
